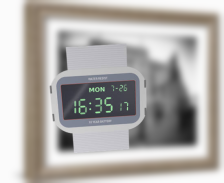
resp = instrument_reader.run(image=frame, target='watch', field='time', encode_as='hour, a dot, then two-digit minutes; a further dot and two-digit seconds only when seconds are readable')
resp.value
16.35.17
